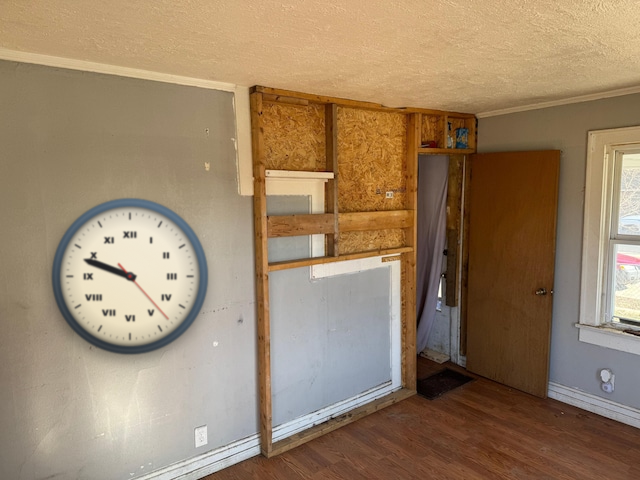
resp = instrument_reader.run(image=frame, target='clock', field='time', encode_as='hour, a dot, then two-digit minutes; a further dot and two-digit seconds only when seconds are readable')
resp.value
9.48.23
